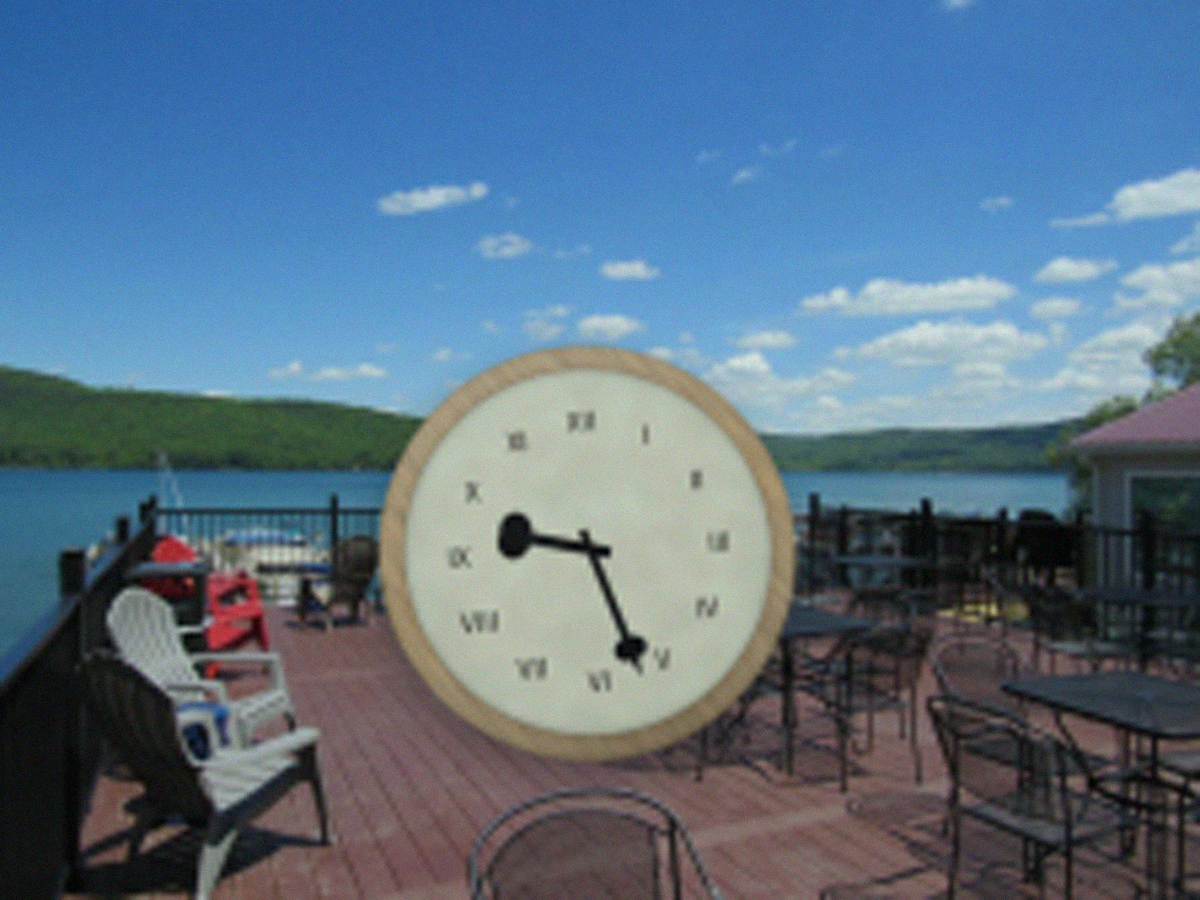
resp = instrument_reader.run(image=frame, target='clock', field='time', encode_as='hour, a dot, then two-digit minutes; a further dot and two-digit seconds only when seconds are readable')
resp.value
9.27
